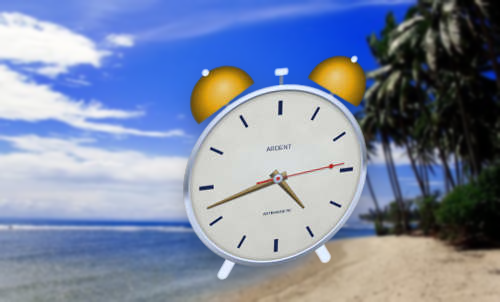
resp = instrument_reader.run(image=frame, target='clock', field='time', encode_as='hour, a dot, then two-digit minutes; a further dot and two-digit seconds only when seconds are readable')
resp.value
4.42.14
